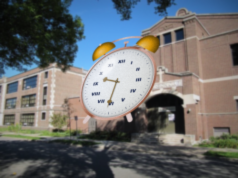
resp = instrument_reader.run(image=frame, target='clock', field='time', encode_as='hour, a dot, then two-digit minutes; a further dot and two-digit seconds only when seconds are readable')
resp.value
9.31
